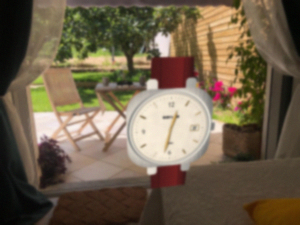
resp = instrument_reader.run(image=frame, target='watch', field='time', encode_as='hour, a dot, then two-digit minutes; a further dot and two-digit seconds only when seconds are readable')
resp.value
12.32
